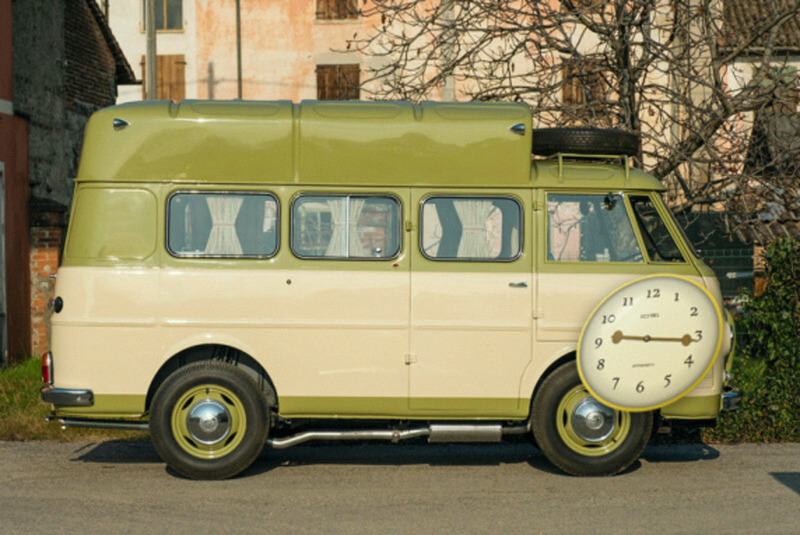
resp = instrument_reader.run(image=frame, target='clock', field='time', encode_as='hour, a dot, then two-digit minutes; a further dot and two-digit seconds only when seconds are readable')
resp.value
9.16
